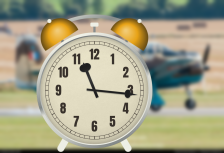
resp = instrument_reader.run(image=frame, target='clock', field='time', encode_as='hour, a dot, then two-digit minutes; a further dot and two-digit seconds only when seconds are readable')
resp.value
11.16
